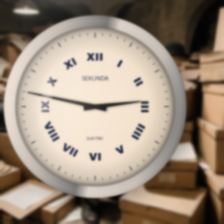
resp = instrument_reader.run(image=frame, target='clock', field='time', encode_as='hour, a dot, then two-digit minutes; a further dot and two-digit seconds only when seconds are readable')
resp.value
2.47
